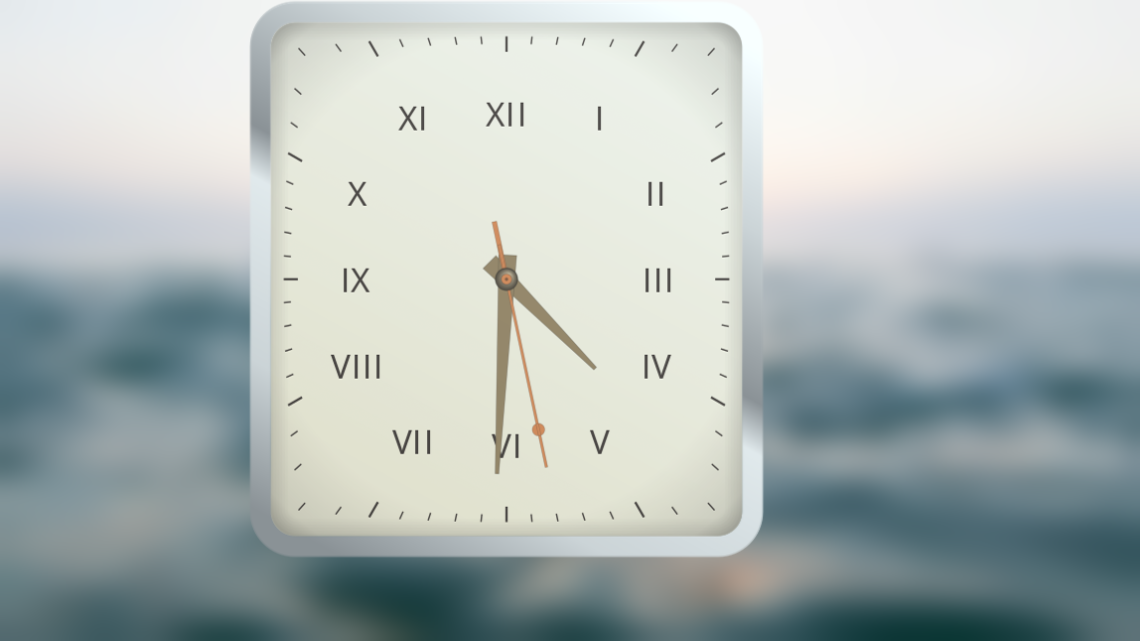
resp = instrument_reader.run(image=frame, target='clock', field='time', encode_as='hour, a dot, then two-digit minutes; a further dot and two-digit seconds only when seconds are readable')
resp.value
4.30.28
